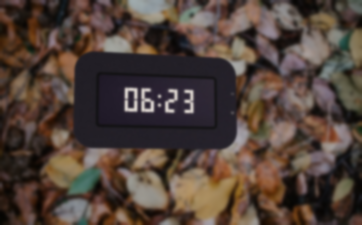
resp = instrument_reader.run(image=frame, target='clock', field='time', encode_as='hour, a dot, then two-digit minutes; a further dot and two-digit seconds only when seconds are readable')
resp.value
6.23
